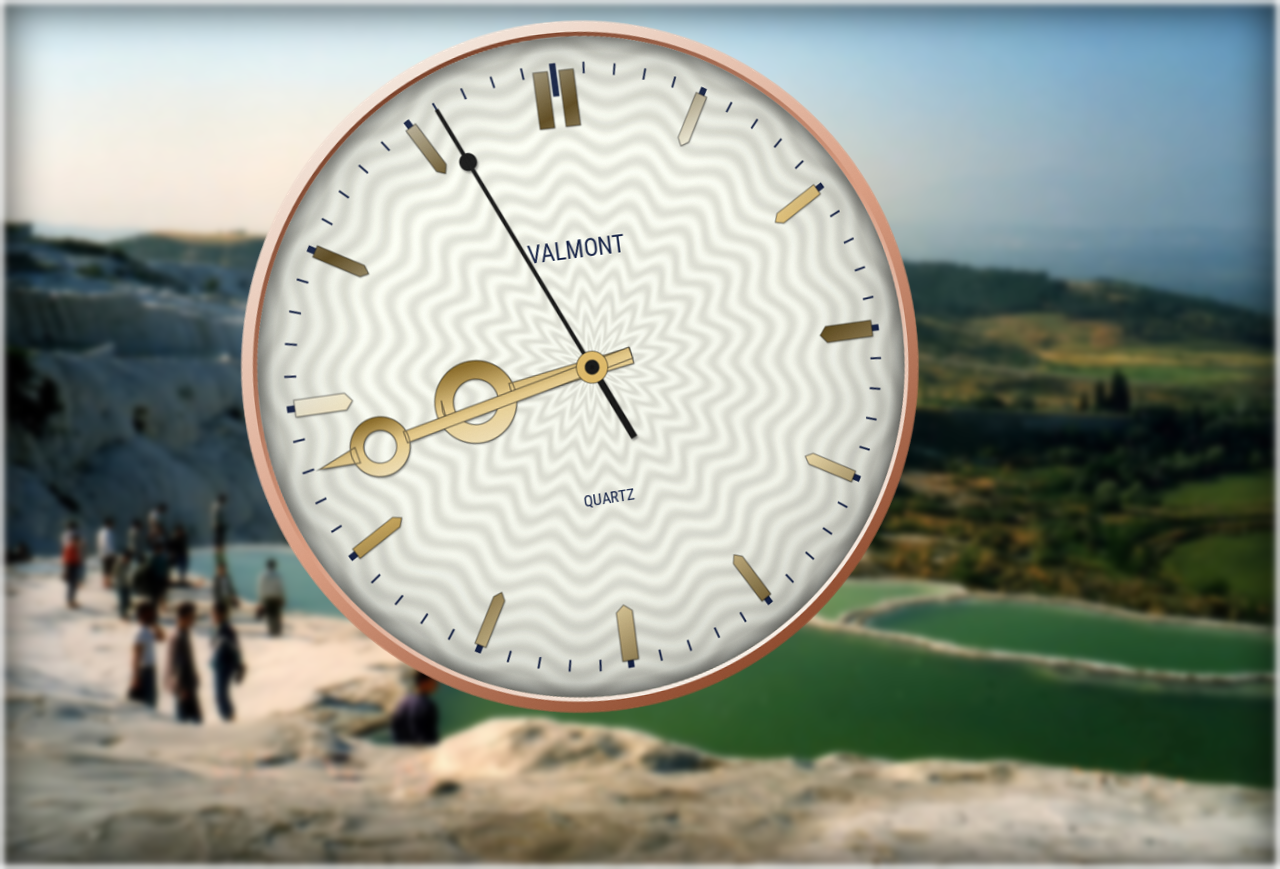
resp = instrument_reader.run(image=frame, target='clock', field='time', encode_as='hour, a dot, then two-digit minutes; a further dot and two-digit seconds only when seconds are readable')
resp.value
8.42.56
